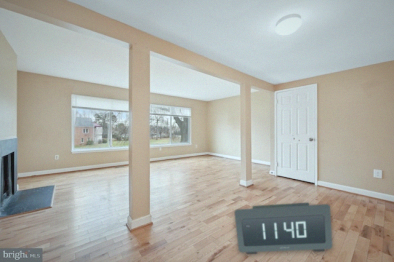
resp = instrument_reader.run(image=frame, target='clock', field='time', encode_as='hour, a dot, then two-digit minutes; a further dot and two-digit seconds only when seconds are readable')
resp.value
11.40
